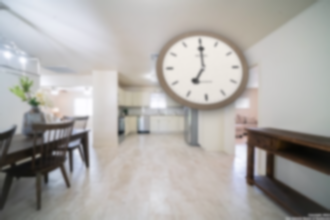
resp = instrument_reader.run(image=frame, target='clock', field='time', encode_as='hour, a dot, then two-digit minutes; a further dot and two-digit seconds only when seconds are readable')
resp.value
7.00
